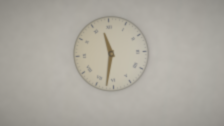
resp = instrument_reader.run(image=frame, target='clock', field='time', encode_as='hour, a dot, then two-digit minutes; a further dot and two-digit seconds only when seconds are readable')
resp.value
11.32
